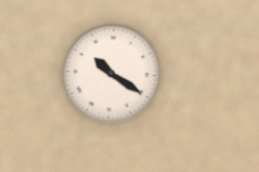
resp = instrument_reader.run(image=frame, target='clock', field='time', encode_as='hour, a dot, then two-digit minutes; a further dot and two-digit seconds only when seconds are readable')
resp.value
10.20
